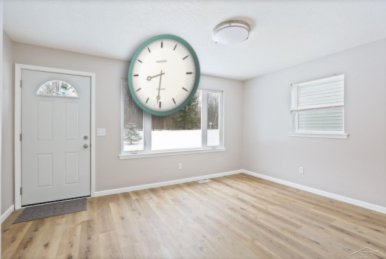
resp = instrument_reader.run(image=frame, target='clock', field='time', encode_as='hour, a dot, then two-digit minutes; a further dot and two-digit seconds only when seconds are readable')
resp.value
8.31
